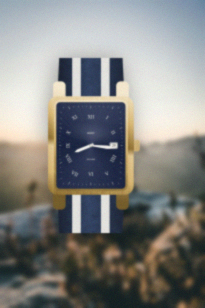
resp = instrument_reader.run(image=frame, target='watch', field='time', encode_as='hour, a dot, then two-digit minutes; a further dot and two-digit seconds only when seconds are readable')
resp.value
8.16
